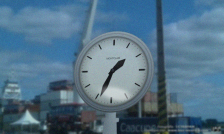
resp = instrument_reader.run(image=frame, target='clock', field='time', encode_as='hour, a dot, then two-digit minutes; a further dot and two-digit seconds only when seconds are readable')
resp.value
1.34
